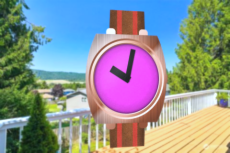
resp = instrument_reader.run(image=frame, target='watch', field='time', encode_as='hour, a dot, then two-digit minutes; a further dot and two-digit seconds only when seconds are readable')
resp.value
10.02
